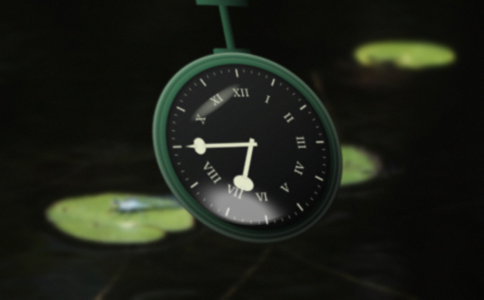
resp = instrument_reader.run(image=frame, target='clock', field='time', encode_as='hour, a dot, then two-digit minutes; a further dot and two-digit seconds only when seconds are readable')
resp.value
6.45
